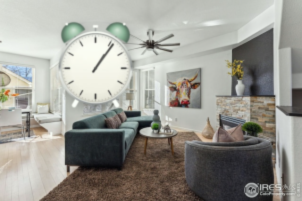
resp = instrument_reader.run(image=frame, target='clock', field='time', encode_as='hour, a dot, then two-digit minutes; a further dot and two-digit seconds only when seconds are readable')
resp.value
1.06
